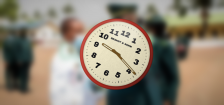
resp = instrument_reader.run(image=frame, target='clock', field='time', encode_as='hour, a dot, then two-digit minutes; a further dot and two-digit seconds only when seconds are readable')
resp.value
9.19
